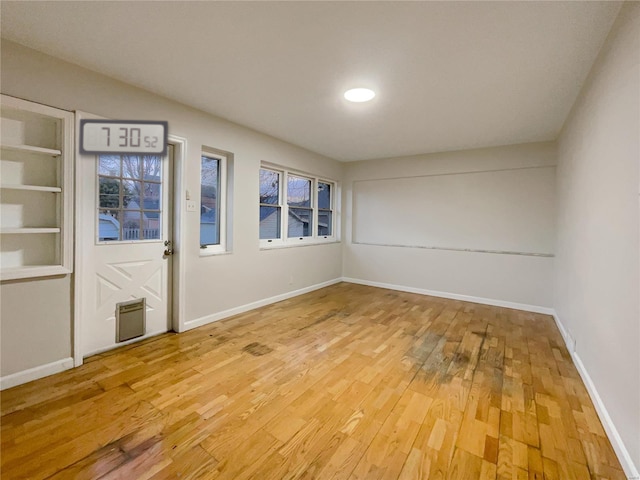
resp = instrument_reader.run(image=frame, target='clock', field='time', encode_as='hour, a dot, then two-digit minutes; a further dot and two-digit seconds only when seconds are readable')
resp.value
7.30.52
